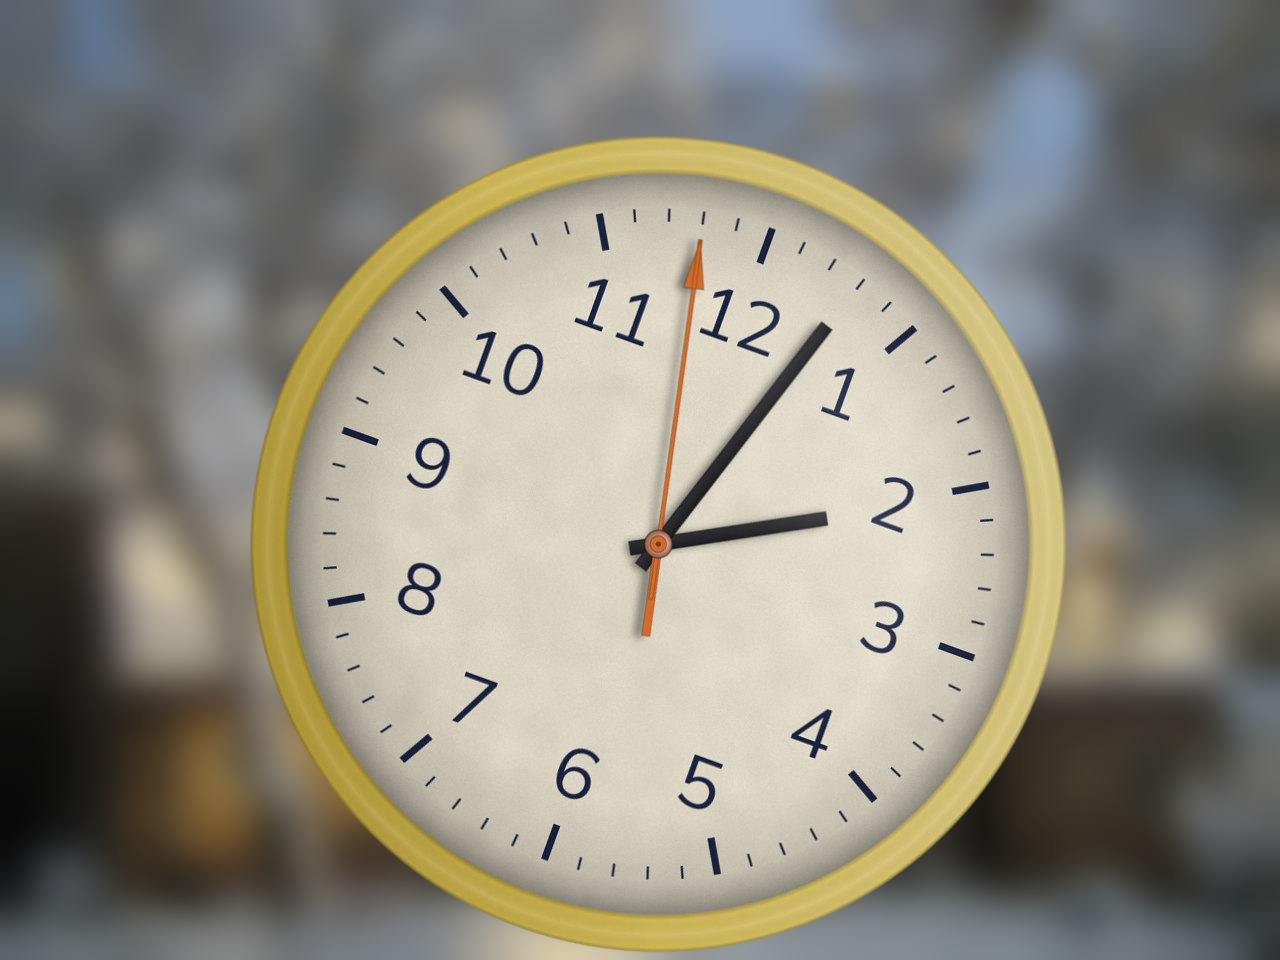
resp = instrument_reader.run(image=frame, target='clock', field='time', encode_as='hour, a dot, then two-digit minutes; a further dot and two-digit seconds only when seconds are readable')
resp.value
2.02.58
